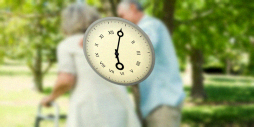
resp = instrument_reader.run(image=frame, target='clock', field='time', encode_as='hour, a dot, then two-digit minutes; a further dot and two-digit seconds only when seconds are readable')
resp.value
6.04
